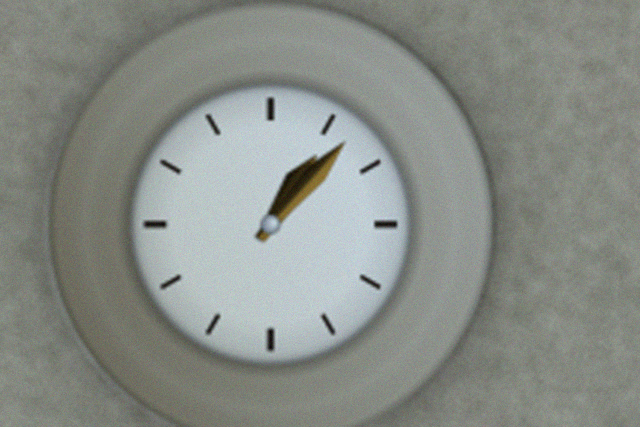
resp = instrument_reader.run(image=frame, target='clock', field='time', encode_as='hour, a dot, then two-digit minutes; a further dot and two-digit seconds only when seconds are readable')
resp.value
1.07
